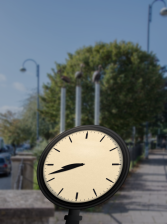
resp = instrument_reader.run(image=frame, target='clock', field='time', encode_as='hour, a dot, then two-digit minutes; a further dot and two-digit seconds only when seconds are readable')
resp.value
8.42
